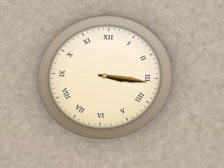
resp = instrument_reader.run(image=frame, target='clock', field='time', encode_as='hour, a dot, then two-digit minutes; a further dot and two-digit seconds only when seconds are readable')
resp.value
3.16
